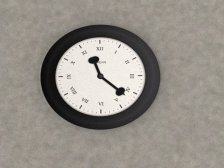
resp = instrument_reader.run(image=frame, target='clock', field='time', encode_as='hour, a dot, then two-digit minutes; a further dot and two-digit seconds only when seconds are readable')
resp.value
11.22
